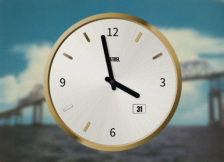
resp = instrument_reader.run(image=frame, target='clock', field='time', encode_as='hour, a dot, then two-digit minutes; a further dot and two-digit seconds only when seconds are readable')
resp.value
3.58
